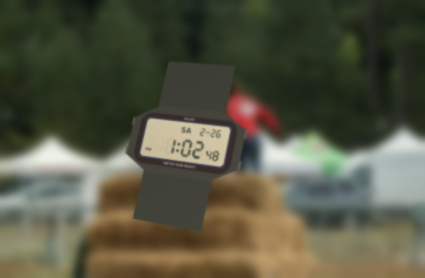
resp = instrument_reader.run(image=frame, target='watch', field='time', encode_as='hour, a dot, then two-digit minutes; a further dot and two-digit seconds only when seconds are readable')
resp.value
1.02.48
